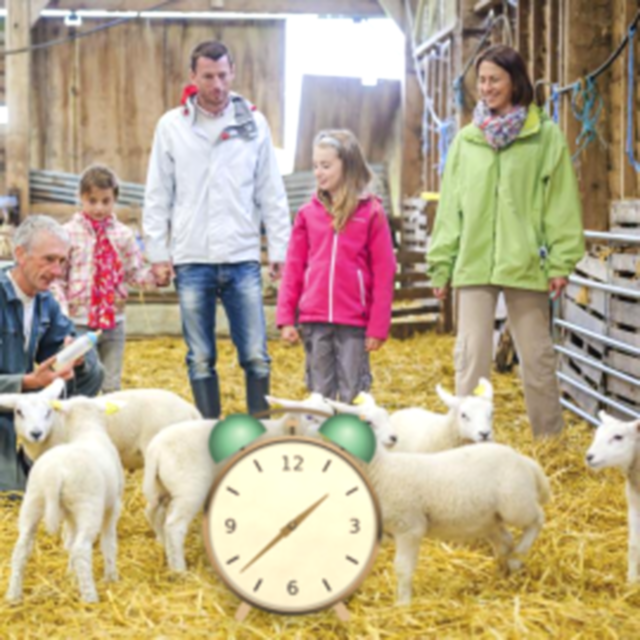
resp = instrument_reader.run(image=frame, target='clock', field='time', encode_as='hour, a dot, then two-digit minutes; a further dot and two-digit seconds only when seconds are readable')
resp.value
1.38
